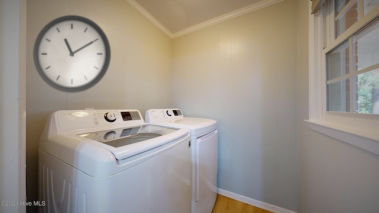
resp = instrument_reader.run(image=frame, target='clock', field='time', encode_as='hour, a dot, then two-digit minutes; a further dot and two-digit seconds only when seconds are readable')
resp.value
11.10
